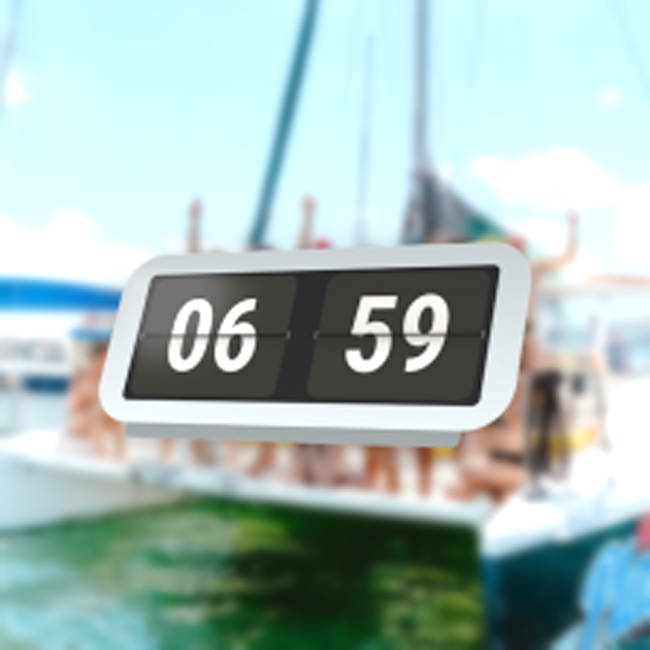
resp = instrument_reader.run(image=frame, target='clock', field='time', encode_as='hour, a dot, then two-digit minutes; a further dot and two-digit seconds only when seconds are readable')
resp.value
6.59
